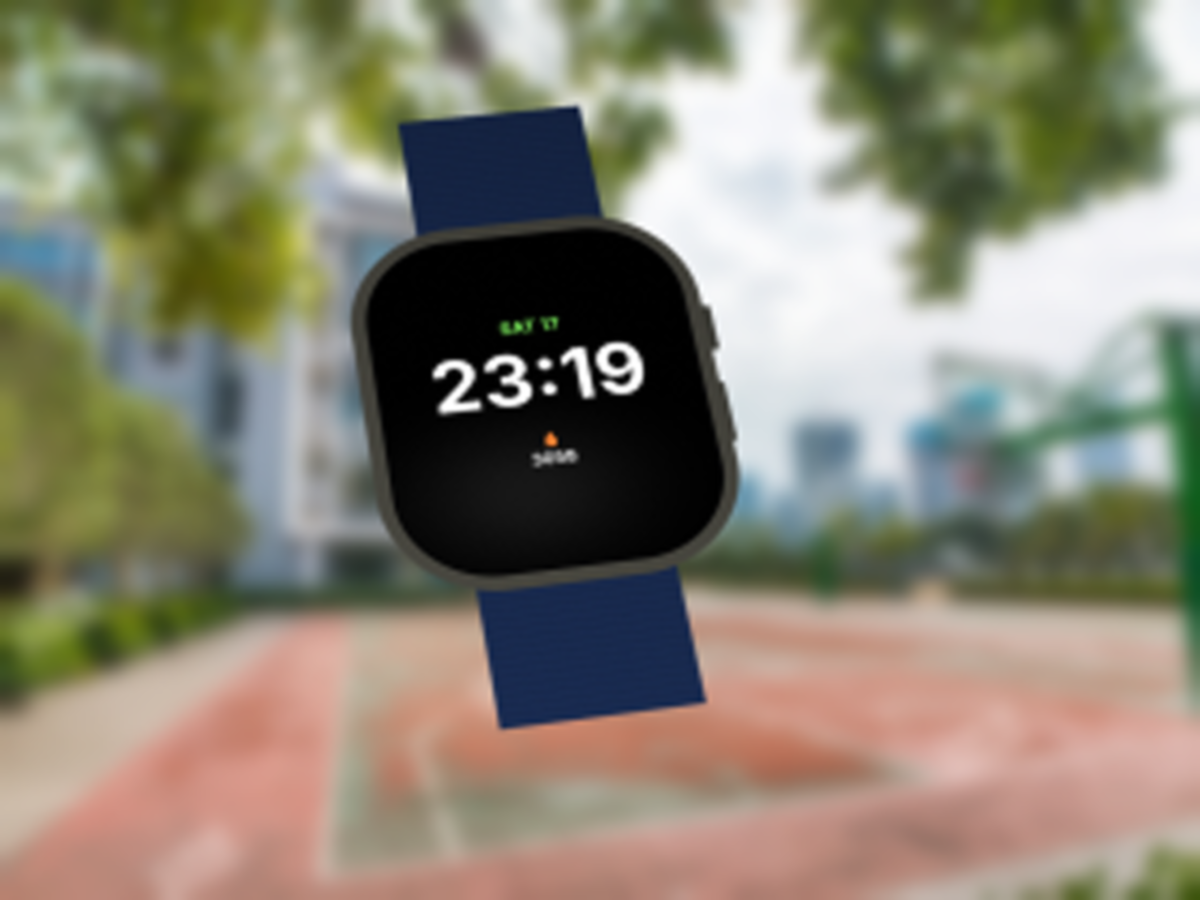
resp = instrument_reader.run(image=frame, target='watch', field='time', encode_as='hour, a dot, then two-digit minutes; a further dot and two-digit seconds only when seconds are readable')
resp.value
23.19
